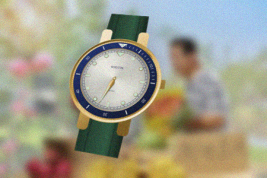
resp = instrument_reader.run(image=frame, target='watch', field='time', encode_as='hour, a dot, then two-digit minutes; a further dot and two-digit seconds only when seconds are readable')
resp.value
6.33
